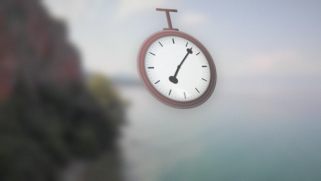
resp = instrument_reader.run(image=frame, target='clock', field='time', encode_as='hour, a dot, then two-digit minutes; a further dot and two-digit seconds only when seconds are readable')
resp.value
7.07
